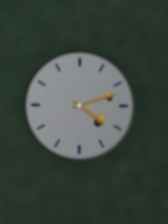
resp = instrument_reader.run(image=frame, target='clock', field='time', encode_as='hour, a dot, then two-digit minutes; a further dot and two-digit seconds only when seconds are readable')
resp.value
4.12
